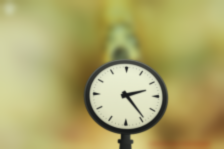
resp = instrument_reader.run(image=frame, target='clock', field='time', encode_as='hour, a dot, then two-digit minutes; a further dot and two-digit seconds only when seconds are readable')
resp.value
2.24
